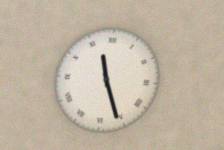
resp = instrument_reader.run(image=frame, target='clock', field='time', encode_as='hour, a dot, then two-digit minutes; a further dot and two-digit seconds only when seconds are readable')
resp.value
11.26
